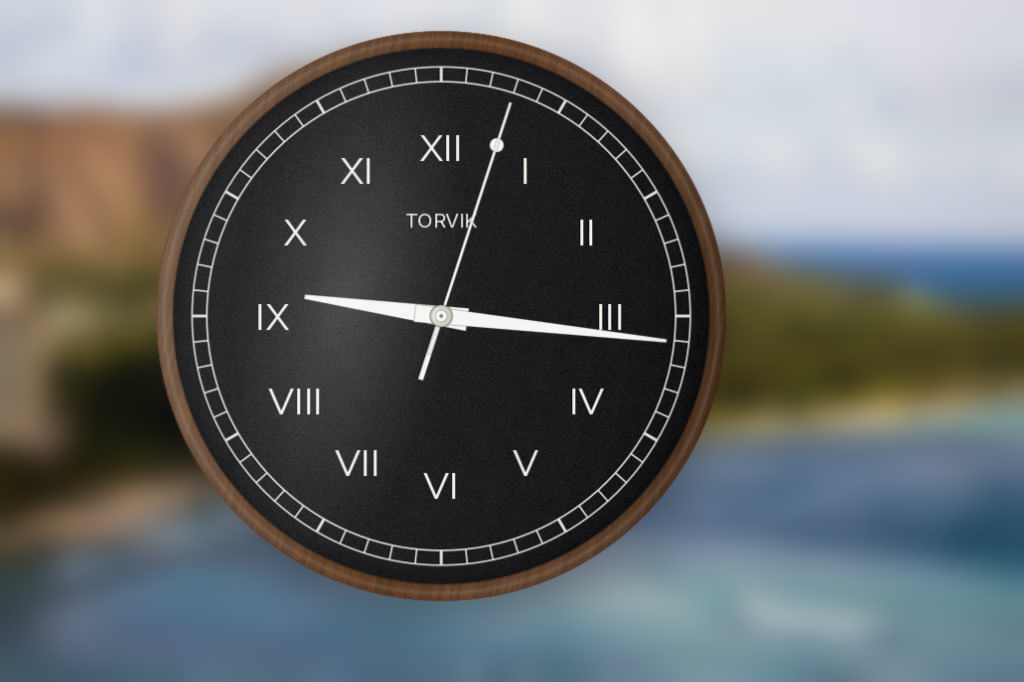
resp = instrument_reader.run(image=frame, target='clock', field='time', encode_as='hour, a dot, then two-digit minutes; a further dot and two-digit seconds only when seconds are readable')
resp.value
9.16.03
